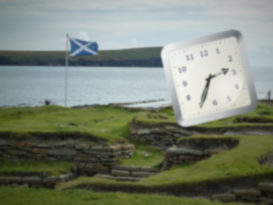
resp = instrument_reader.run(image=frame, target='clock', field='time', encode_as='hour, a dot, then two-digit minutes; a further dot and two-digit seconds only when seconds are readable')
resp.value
2.35
